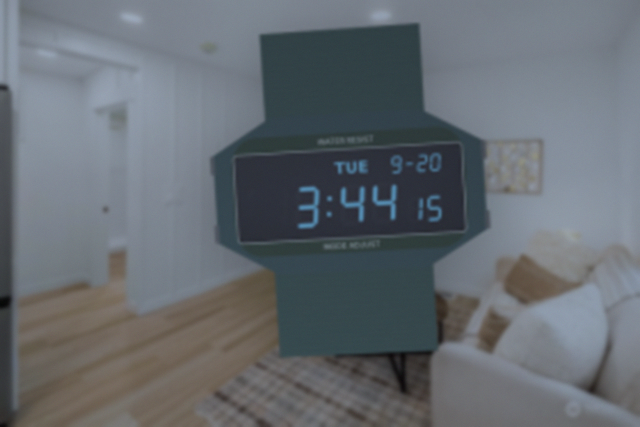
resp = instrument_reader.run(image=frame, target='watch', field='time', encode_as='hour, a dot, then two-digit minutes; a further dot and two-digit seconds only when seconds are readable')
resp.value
3.44.15
